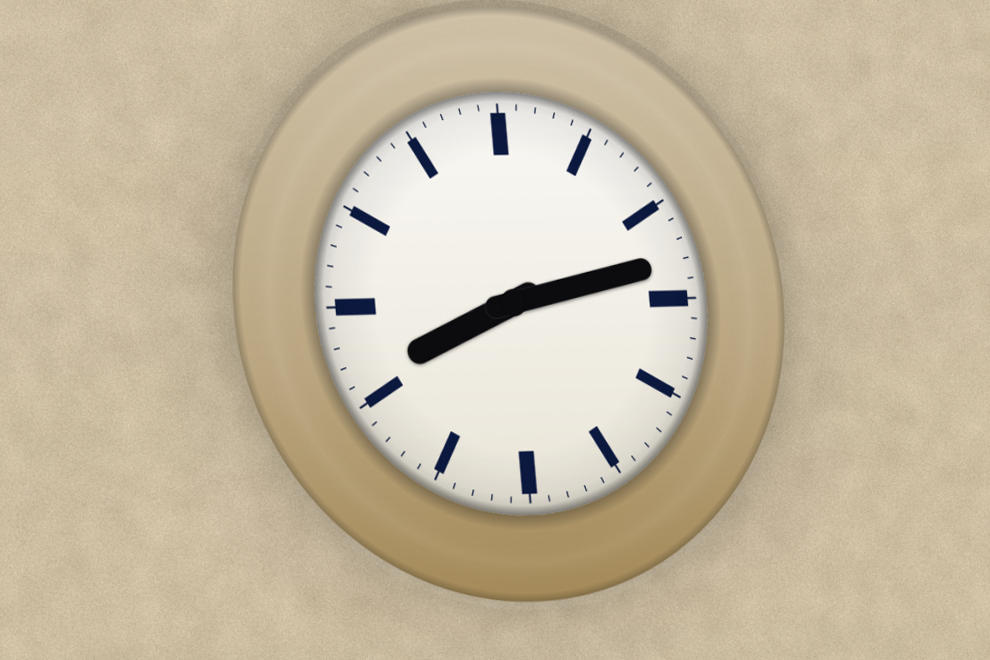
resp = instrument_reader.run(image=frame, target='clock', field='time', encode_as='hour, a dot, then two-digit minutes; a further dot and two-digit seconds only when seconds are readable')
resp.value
8.13
